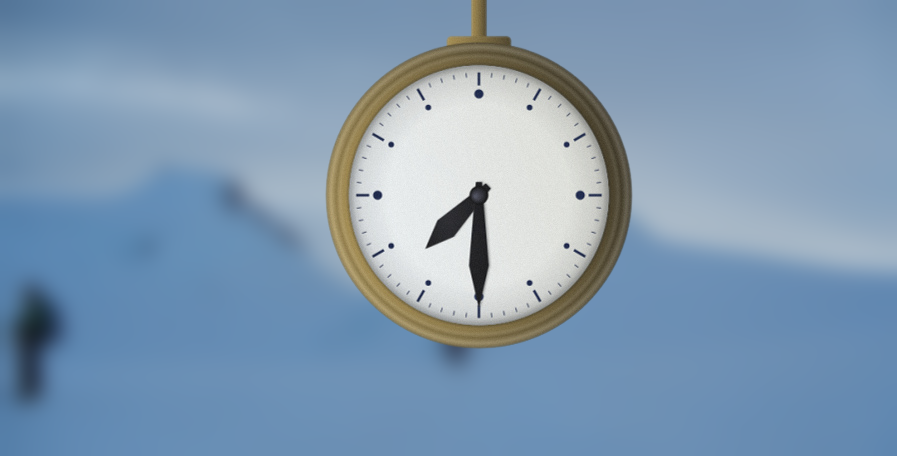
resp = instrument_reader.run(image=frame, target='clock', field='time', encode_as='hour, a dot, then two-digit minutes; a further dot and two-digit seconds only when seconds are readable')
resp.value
7.30
